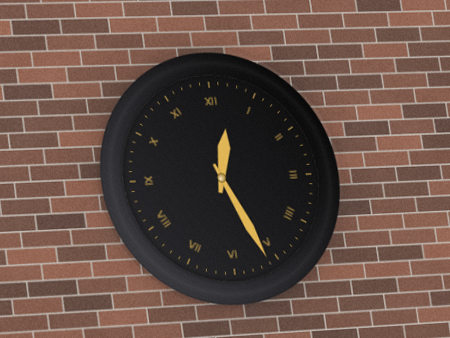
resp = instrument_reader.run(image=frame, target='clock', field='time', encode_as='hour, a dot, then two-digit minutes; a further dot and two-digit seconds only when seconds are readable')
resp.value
12.26
